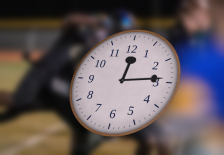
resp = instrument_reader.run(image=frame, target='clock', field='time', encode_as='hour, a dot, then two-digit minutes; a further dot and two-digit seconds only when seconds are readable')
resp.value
12.14
